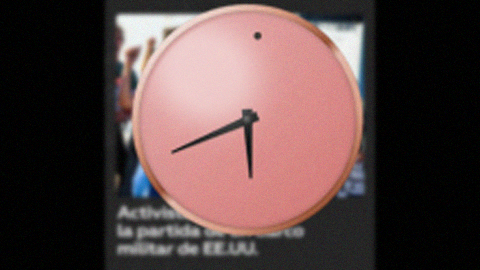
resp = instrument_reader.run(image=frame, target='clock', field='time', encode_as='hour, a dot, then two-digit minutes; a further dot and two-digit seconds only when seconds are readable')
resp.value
5.40
